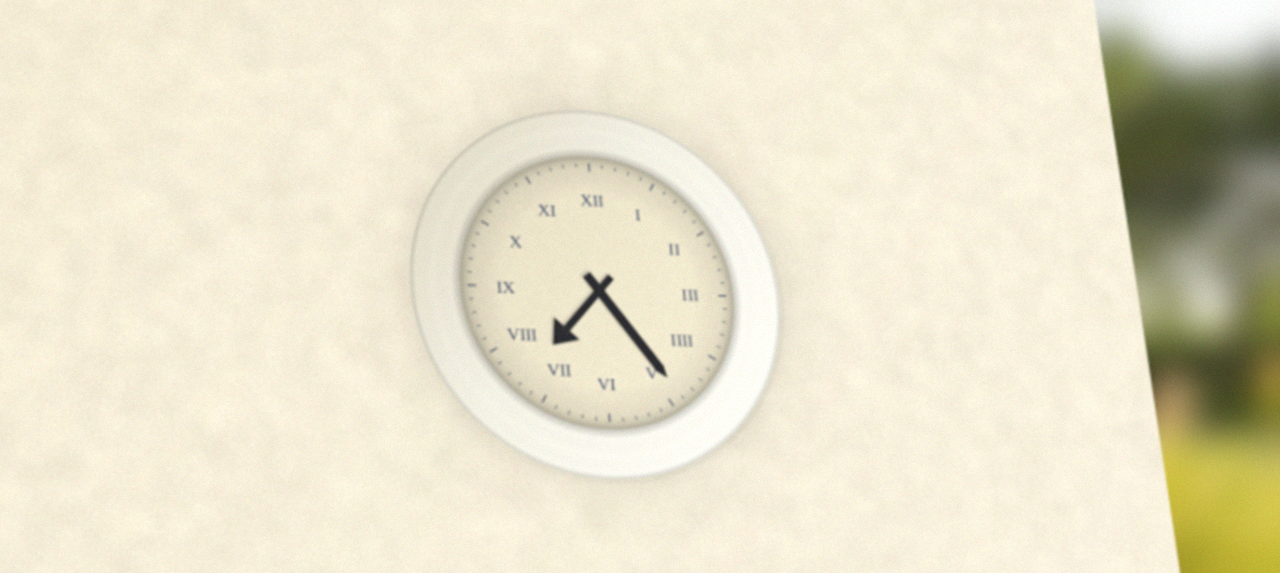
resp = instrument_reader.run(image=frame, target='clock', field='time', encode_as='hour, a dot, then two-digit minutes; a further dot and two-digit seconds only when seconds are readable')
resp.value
7.24
